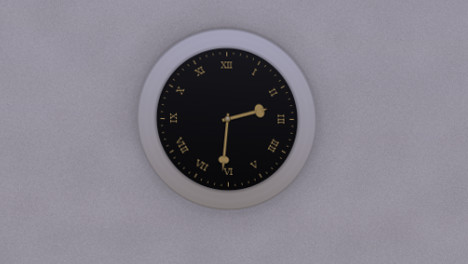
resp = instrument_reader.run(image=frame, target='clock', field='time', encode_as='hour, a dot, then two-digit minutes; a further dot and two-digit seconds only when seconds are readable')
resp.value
2.31
